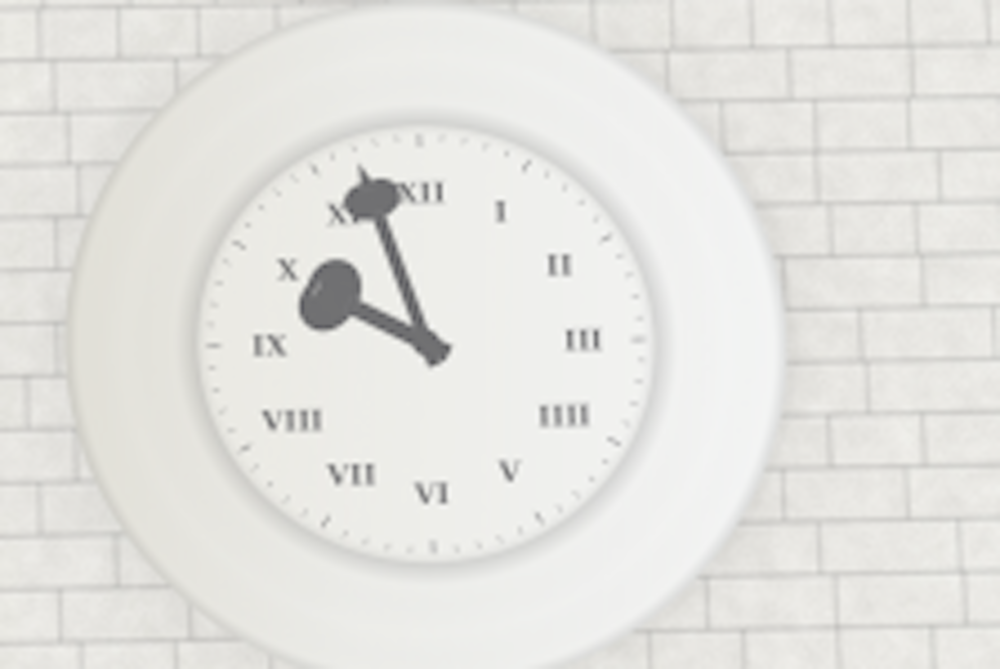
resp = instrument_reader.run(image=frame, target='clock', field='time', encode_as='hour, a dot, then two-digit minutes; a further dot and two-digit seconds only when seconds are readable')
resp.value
9.57
